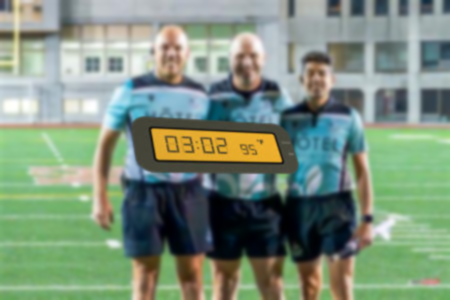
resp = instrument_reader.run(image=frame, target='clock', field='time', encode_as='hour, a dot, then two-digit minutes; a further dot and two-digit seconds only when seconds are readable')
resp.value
3.02
